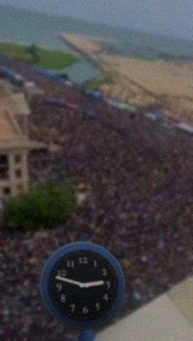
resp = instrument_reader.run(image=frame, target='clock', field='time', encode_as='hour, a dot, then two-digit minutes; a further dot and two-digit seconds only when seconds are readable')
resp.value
2.48
